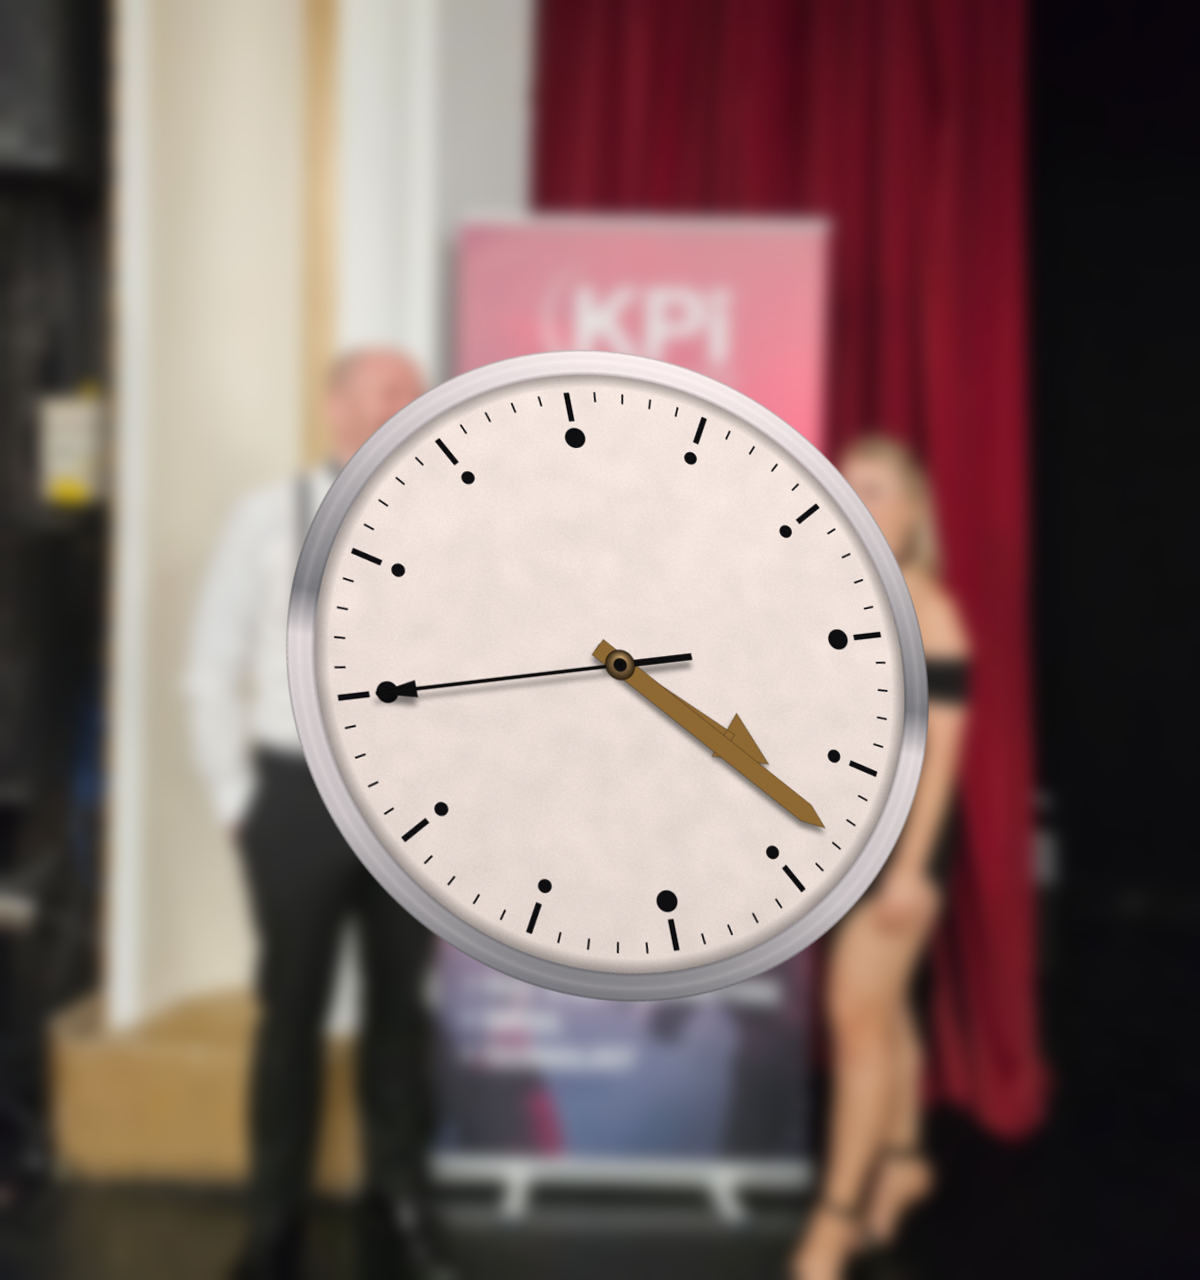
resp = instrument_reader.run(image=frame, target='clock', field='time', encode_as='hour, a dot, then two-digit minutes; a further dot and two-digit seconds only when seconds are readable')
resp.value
4.22.45
